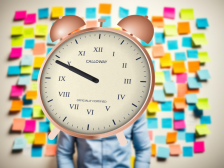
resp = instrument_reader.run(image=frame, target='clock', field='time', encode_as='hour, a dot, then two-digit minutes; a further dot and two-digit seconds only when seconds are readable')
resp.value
9.49
